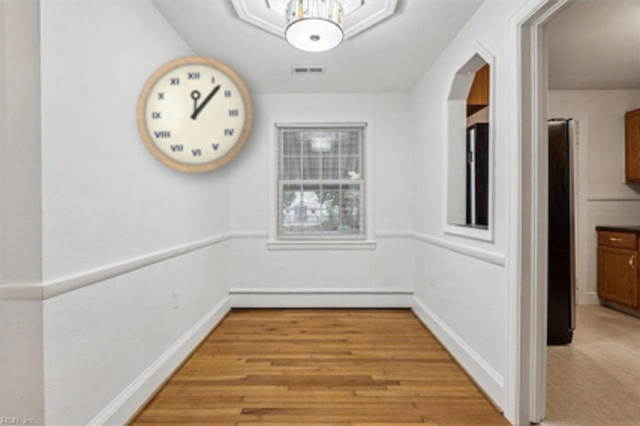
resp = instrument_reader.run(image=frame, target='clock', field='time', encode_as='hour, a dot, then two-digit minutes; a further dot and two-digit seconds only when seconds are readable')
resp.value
12.07
